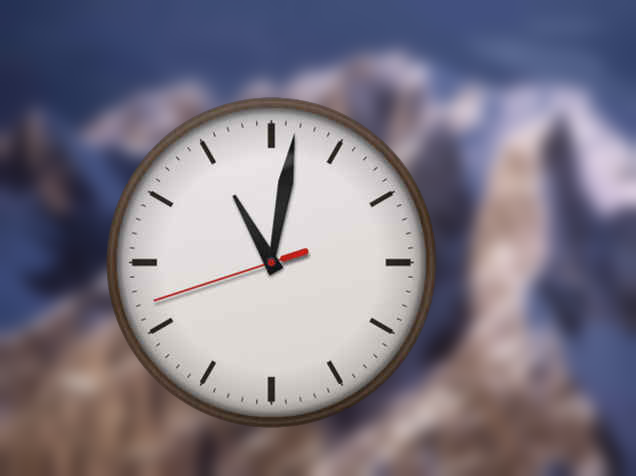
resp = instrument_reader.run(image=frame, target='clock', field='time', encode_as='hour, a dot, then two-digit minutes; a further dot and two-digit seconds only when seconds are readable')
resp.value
11.01.42
